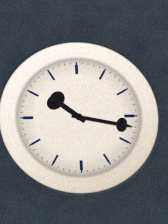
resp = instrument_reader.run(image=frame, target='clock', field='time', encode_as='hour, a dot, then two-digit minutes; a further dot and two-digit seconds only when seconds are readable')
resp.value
10.17
